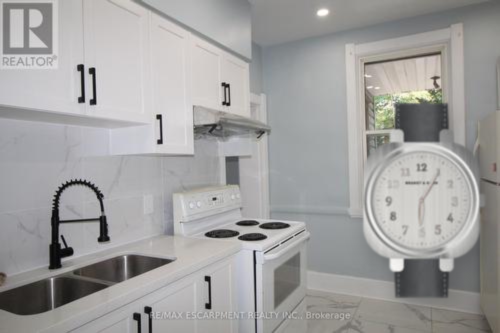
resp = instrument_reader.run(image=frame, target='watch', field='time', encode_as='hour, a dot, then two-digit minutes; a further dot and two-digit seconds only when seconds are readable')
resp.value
6.05
